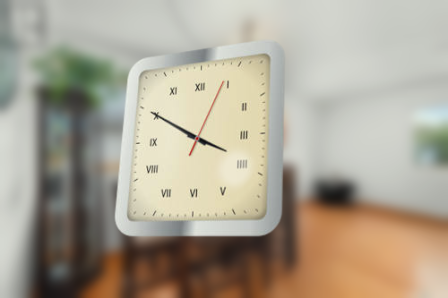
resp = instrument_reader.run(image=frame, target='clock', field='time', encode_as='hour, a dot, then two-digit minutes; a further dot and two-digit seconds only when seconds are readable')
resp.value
3.50.04
